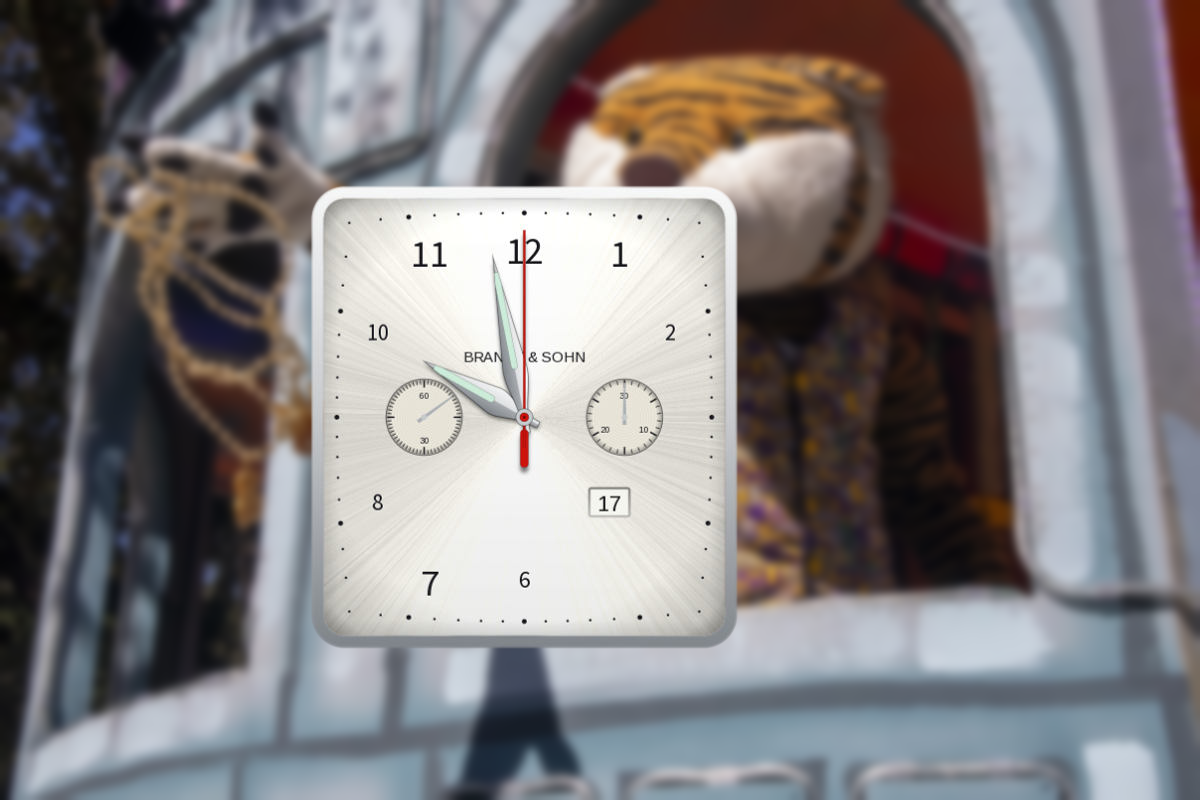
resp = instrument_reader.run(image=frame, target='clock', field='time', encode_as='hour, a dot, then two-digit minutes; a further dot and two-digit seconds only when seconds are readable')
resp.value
9.58.09
